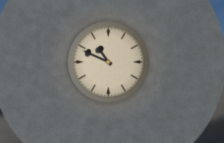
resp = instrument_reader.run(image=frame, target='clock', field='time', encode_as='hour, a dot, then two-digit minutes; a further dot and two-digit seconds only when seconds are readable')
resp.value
10.49
